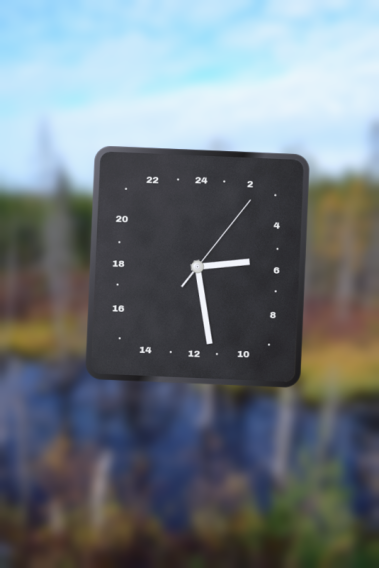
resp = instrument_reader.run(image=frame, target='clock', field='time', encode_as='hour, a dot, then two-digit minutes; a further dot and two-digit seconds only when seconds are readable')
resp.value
5.28.06
